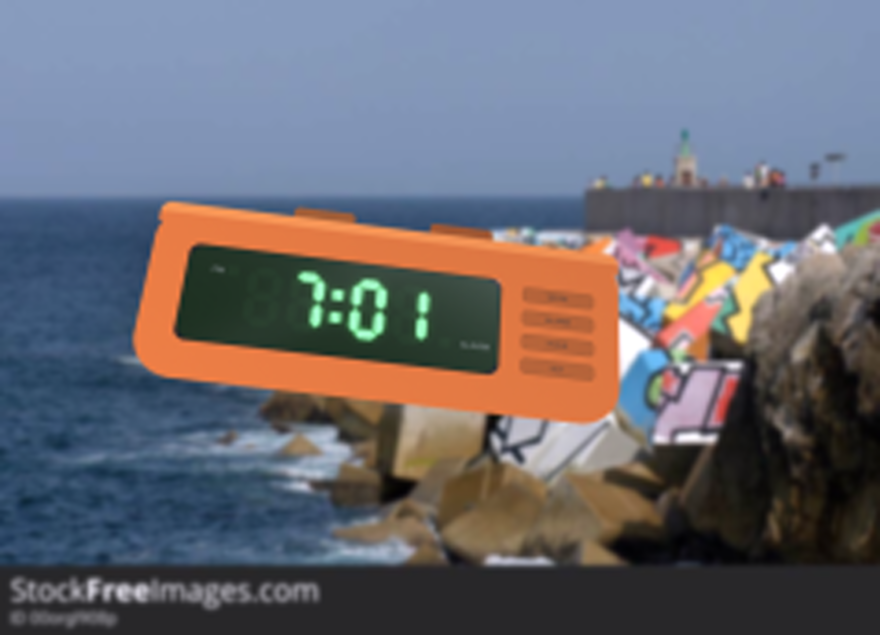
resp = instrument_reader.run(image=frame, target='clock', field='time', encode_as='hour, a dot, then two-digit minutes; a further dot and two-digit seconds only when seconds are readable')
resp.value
7.01
